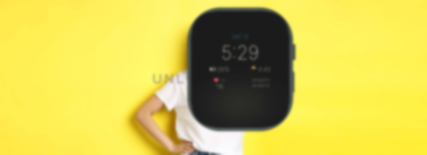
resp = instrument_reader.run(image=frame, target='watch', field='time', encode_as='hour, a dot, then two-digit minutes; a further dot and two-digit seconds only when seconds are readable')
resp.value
5.29
